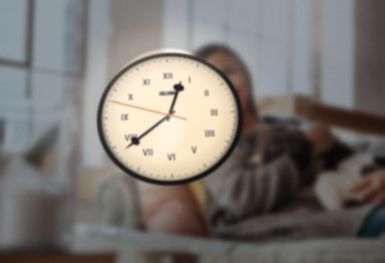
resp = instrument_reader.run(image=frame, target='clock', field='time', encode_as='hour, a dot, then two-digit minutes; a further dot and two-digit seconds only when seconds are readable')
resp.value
12.38.48
